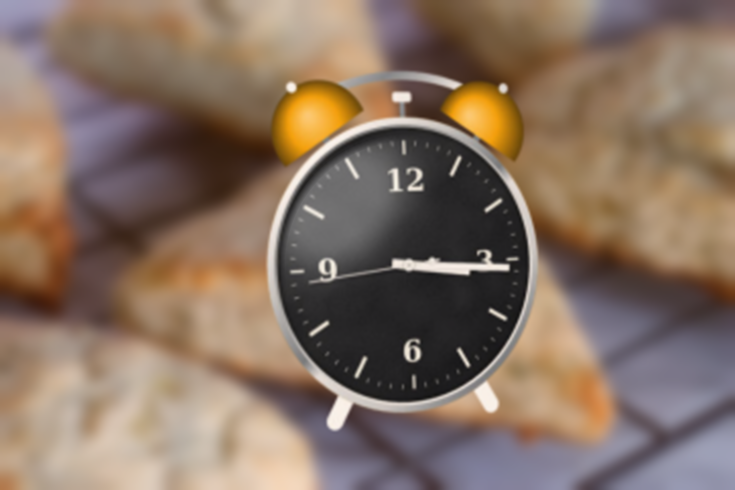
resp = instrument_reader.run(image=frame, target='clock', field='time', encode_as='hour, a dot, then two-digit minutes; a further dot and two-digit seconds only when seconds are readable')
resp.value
3.15.44
